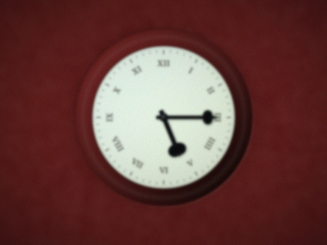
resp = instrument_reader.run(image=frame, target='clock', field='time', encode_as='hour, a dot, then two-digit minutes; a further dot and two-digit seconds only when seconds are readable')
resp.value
5.15
